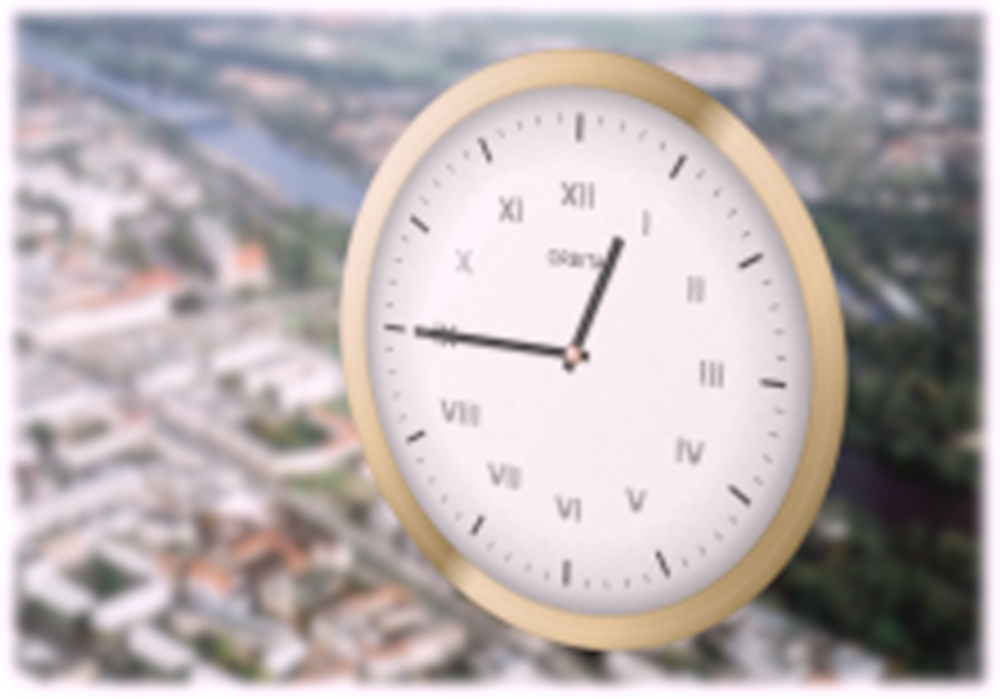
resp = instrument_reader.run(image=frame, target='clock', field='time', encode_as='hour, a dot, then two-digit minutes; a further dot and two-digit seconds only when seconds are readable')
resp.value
12.45
